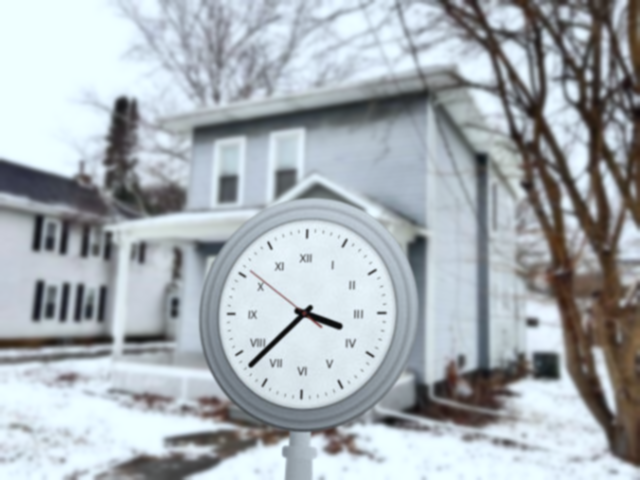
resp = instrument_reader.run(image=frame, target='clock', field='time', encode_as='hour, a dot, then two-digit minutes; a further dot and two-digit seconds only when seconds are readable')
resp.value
3.37.51
